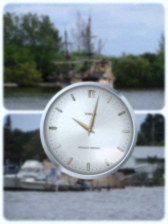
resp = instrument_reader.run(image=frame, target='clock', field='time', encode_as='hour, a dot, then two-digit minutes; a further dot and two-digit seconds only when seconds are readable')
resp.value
10.02
